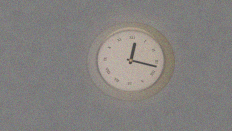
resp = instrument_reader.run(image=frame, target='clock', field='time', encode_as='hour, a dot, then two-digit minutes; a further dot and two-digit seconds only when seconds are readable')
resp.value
12.17
